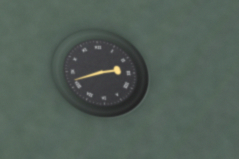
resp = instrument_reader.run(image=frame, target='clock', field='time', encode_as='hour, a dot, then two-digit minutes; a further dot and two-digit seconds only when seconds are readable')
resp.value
2.42
